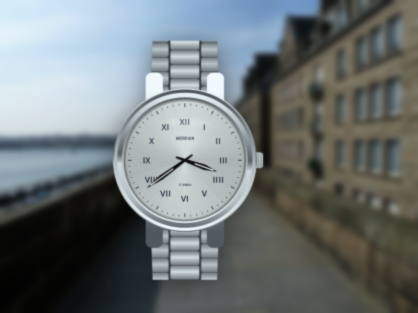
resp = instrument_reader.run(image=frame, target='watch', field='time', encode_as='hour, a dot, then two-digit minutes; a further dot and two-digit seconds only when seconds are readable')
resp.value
3.39
